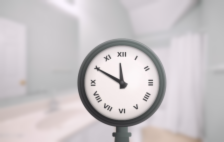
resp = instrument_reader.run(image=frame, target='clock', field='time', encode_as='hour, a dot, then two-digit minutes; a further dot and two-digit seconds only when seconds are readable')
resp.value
11.50
